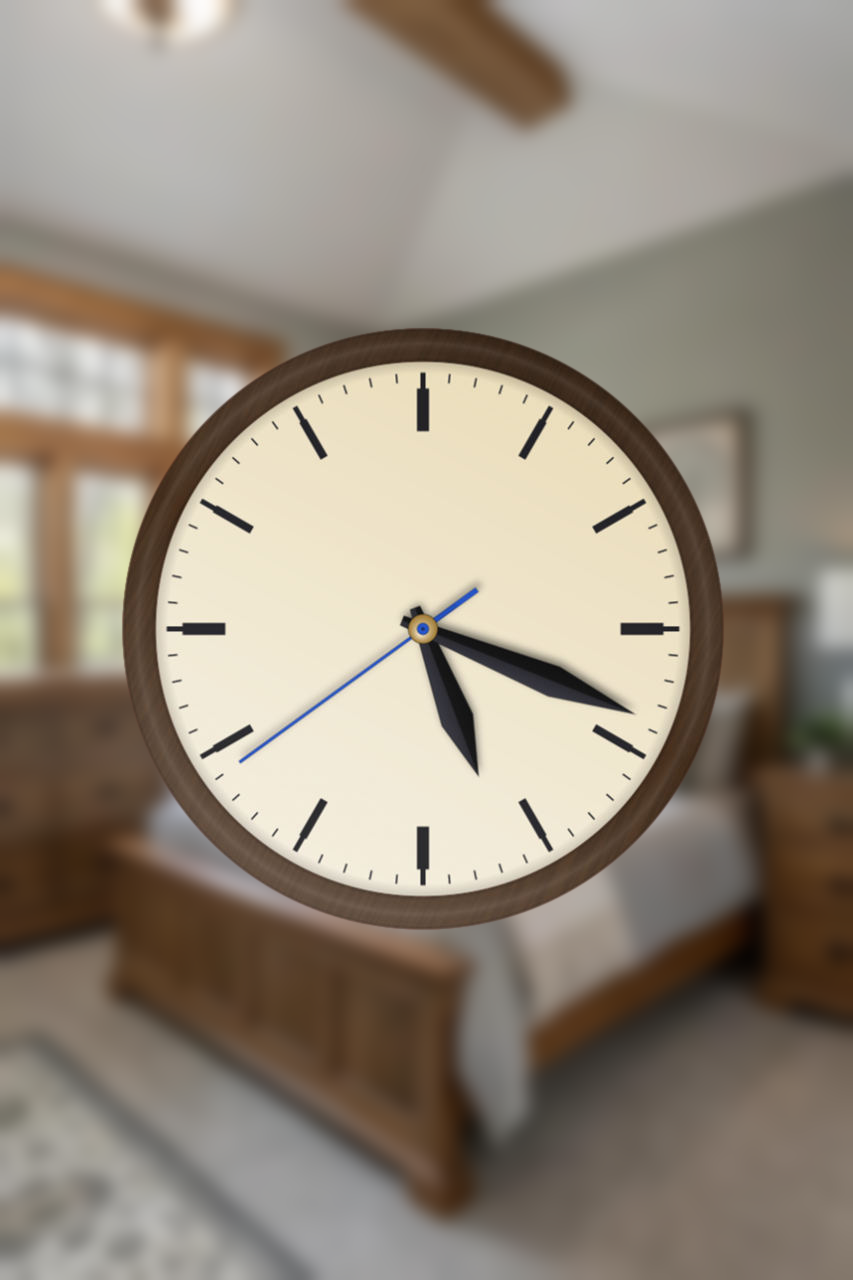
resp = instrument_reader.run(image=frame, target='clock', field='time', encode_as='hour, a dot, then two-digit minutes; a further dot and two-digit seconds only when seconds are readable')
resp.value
5.18.39
